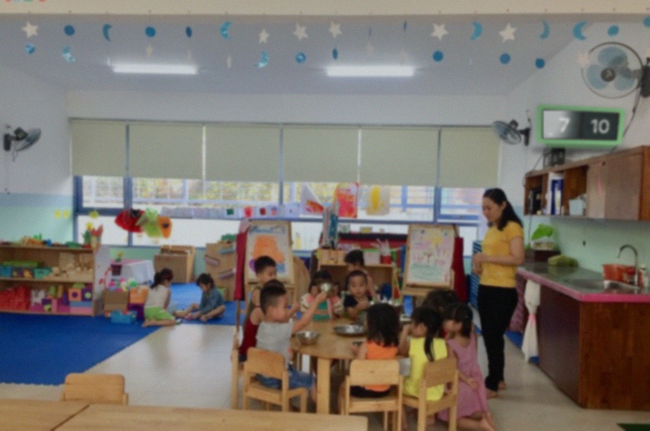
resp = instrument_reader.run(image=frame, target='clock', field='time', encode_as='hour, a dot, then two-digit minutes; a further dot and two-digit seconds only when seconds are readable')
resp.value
7.10
